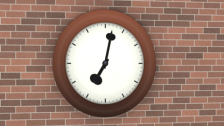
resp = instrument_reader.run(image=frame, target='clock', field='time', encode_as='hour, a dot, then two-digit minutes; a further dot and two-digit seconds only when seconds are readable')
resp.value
7.02
